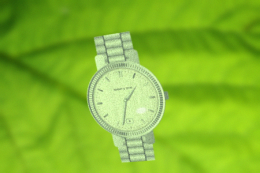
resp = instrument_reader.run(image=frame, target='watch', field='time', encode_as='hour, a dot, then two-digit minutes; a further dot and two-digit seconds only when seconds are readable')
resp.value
1.33
